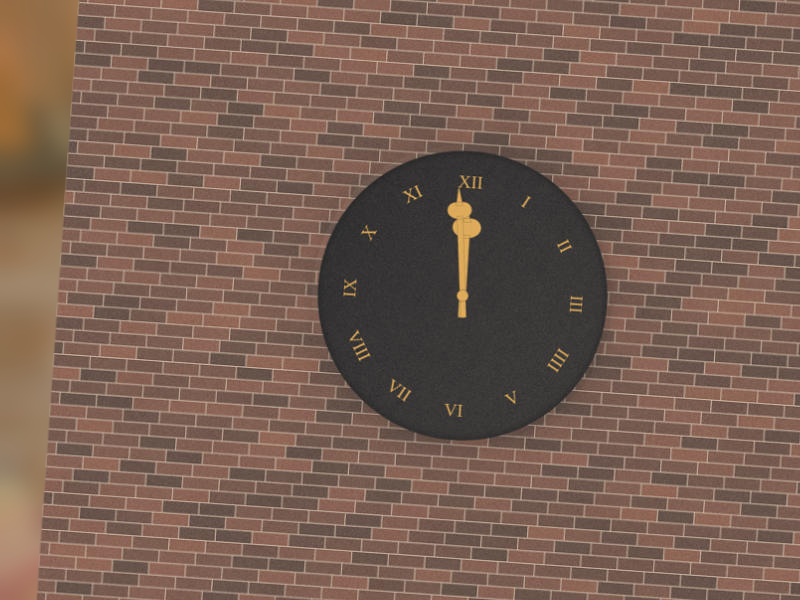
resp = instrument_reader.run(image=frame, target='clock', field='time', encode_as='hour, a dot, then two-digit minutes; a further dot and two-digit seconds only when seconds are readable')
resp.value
11.59
